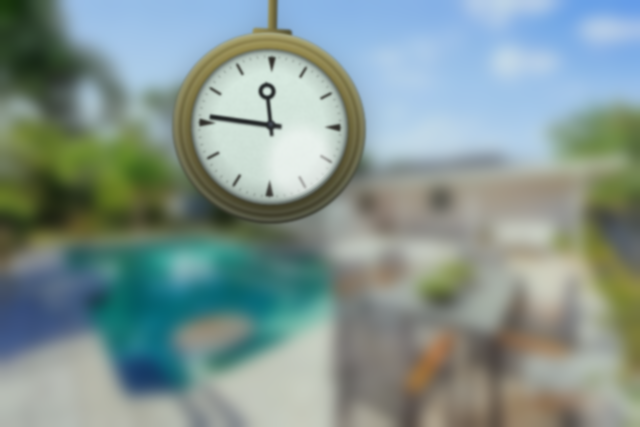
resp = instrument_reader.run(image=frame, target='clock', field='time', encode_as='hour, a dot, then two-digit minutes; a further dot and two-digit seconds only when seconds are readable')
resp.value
11.46
